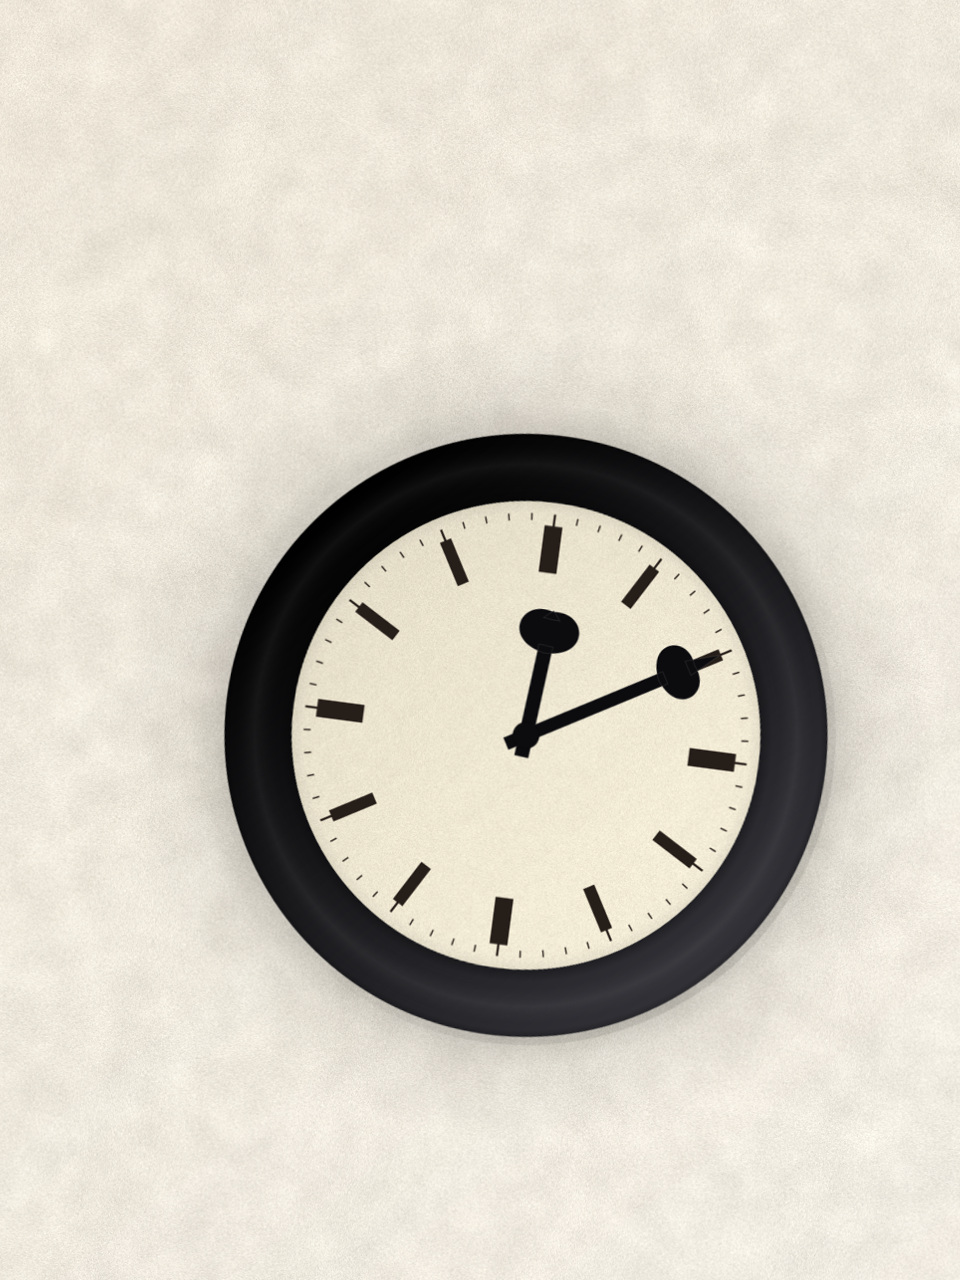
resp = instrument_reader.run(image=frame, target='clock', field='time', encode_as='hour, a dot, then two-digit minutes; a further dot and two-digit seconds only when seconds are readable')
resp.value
12.10
